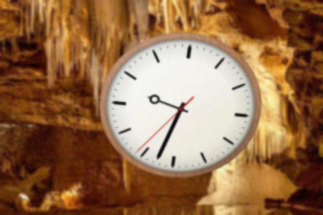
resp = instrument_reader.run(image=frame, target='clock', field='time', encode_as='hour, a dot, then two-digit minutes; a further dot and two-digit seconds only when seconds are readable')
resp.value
9.32.36
